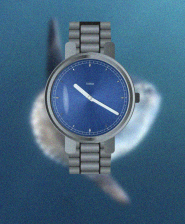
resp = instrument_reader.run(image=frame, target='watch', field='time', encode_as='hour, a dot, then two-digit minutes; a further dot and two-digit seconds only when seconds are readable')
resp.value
10.20
